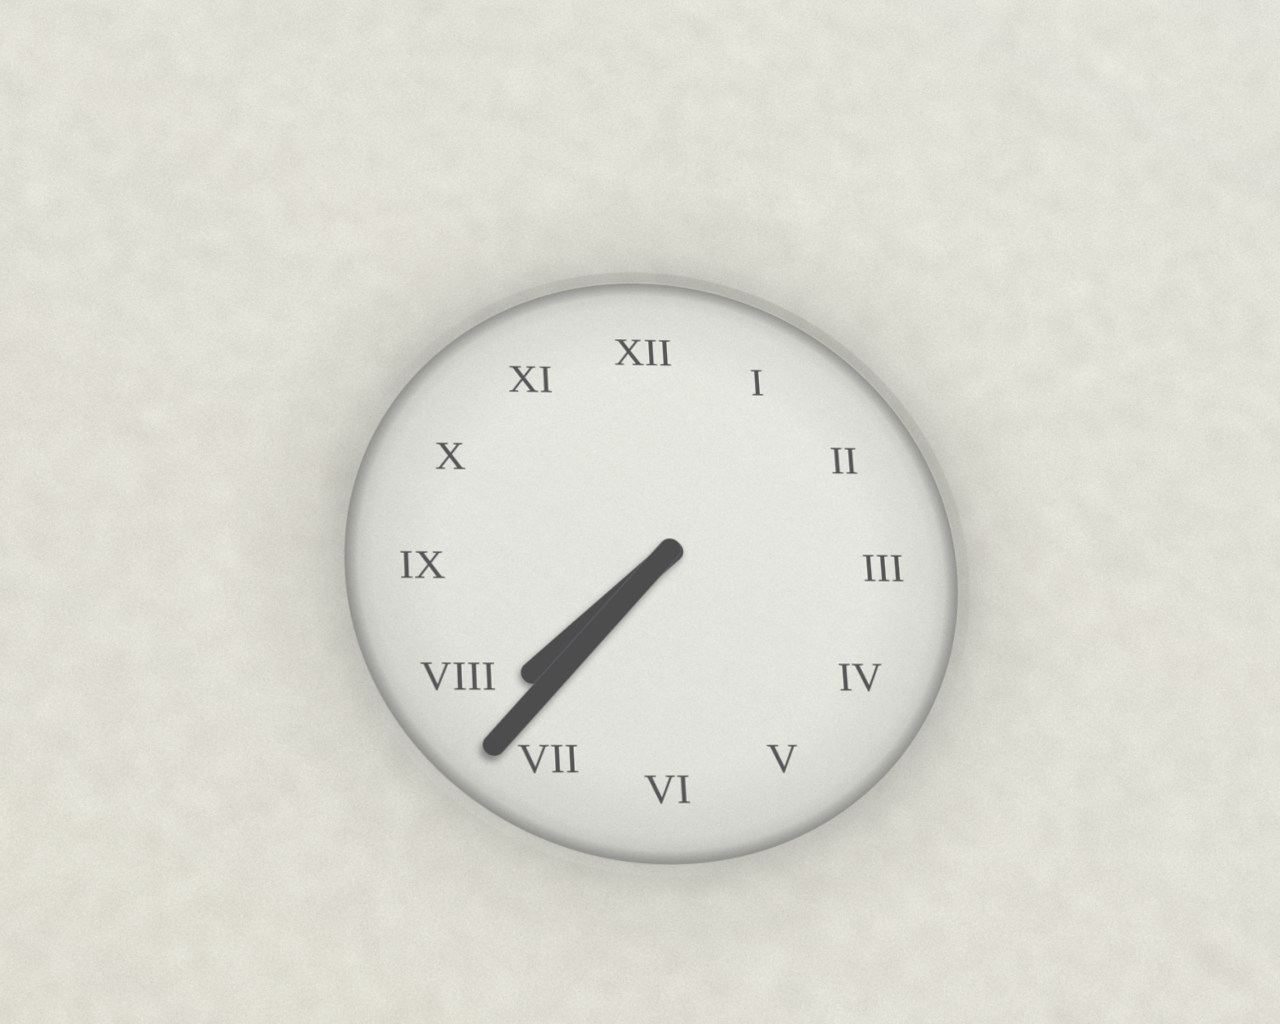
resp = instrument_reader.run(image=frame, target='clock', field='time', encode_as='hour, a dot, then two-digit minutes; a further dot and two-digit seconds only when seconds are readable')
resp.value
7.37
